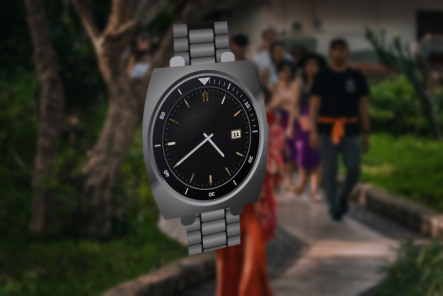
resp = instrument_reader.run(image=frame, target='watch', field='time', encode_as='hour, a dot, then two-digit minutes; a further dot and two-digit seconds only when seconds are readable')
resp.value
4.40
